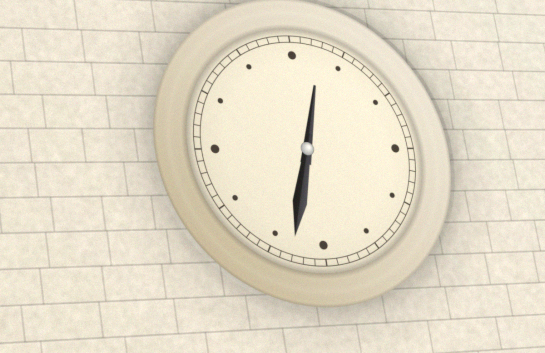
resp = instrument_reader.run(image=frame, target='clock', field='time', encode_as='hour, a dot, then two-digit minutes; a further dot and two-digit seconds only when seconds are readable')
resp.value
12.33
